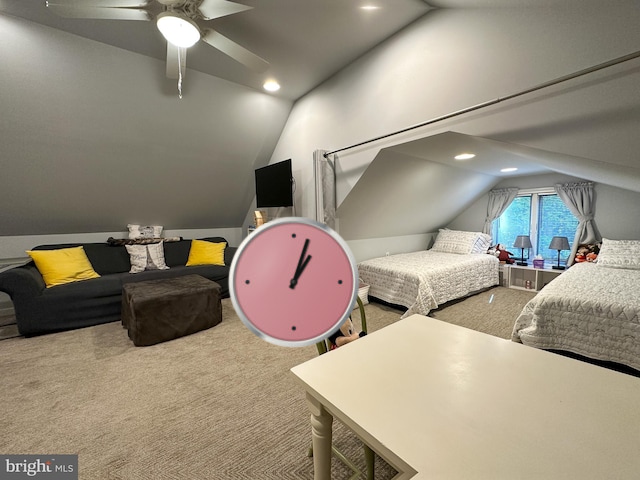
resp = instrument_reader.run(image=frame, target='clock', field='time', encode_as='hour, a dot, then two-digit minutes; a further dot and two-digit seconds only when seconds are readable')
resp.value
1.03
